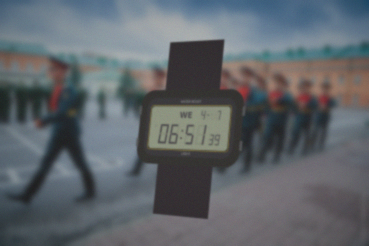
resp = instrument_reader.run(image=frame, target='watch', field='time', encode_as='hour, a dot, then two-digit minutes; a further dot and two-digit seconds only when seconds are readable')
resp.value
6.51
